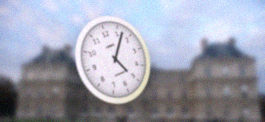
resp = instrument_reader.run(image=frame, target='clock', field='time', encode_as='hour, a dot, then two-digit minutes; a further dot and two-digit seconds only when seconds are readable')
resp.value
5.07
